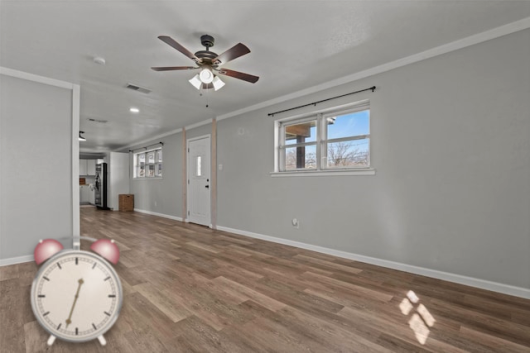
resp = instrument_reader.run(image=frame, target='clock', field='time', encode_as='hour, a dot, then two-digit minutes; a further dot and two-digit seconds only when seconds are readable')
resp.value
12.33
